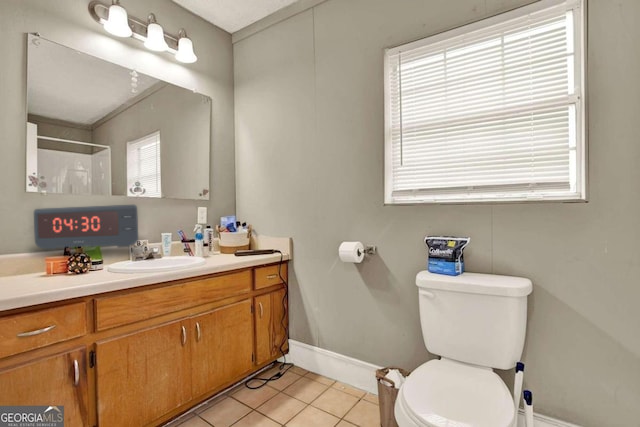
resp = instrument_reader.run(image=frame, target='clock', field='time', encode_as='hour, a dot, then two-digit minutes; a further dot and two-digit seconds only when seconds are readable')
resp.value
4.30
